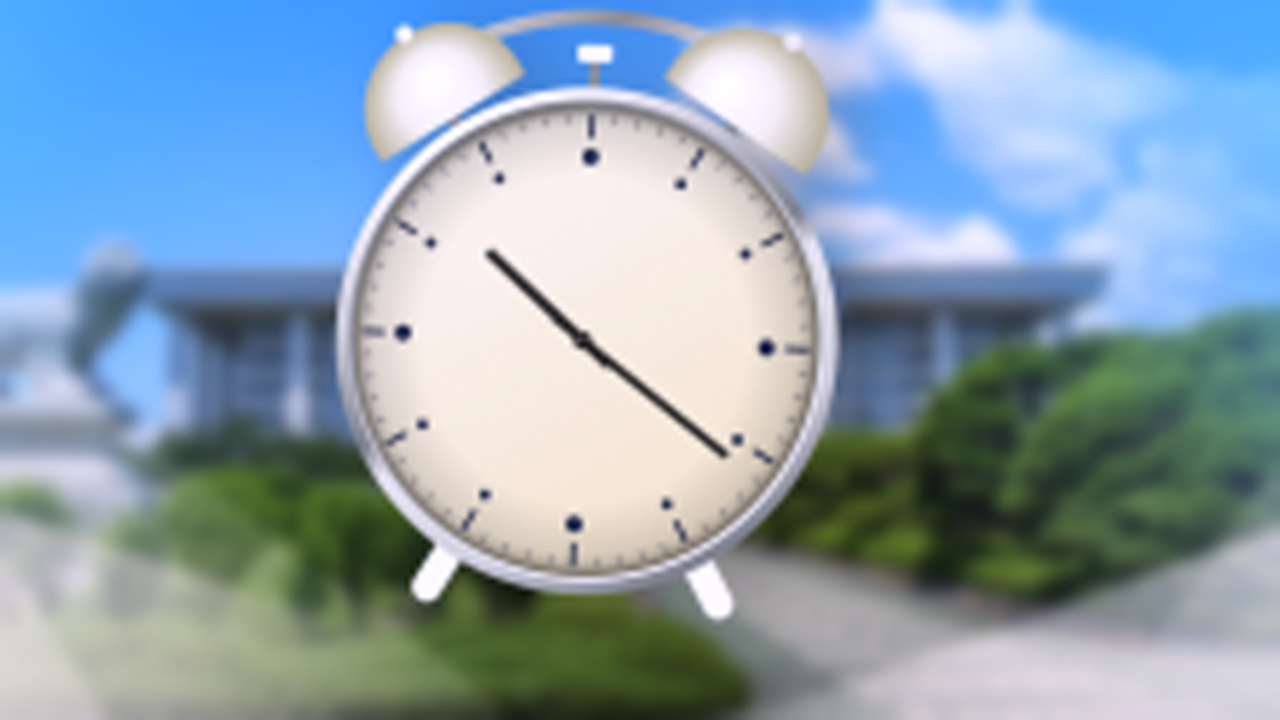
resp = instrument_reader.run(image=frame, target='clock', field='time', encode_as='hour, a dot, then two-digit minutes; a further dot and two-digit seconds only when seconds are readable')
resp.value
10.21
